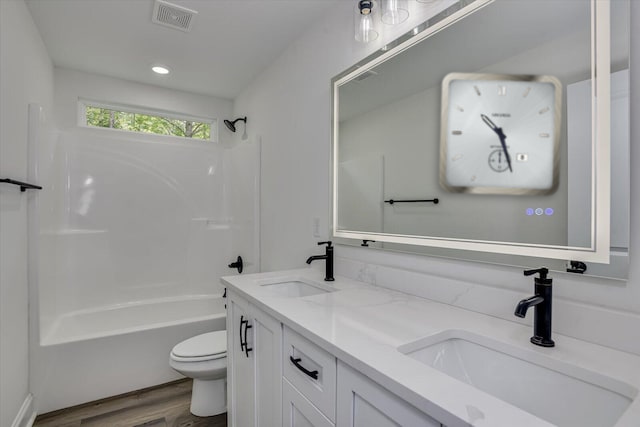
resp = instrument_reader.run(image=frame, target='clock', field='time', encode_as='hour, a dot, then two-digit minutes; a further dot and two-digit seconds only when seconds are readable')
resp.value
10.27
